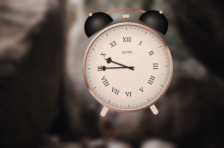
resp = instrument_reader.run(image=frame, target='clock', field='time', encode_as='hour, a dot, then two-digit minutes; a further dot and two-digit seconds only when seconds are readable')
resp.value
9.45
